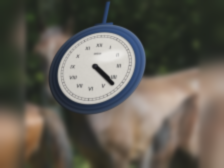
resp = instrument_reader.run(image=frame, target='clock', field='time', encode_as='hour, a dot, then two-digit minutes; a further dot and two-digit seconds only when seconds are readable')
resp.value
4.22
